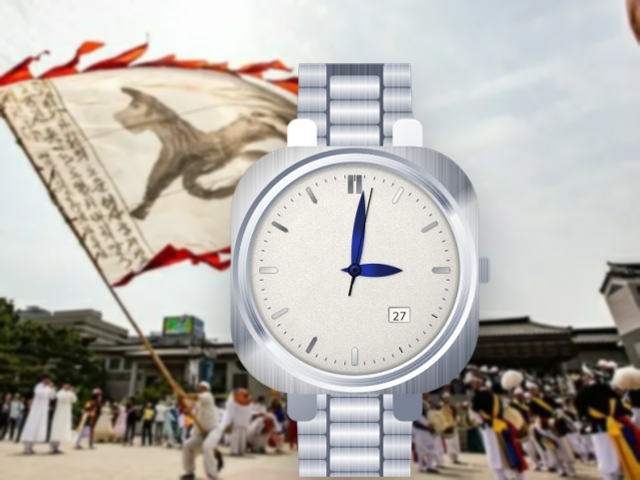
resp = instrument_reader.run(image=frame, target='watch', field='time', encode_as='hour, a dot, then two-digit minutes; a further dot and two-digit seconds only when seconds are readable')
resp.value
3.01.02
